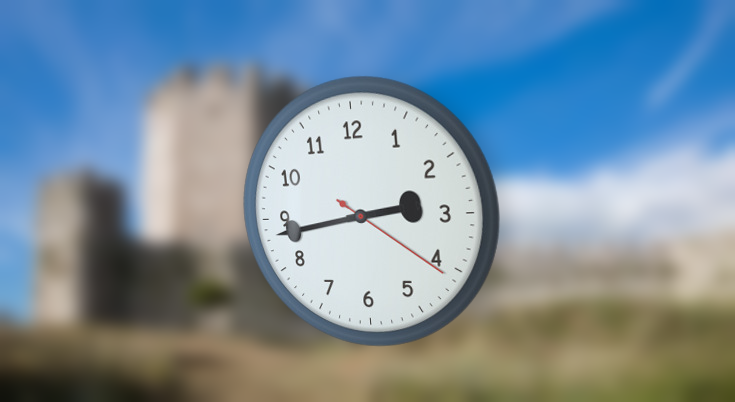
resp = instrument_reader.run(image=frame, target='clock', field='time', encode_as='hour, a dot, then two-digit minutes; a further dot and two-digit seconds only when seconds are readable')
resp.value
2.43.21
